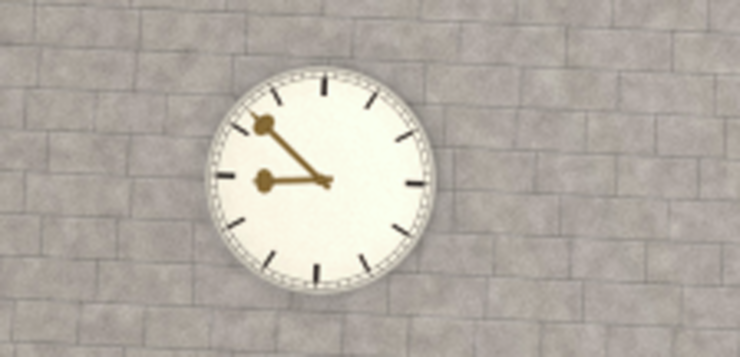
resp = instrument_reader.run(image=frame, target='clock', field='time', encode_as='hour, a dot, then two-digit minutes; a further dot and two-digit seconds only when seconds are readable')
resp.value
8.52
